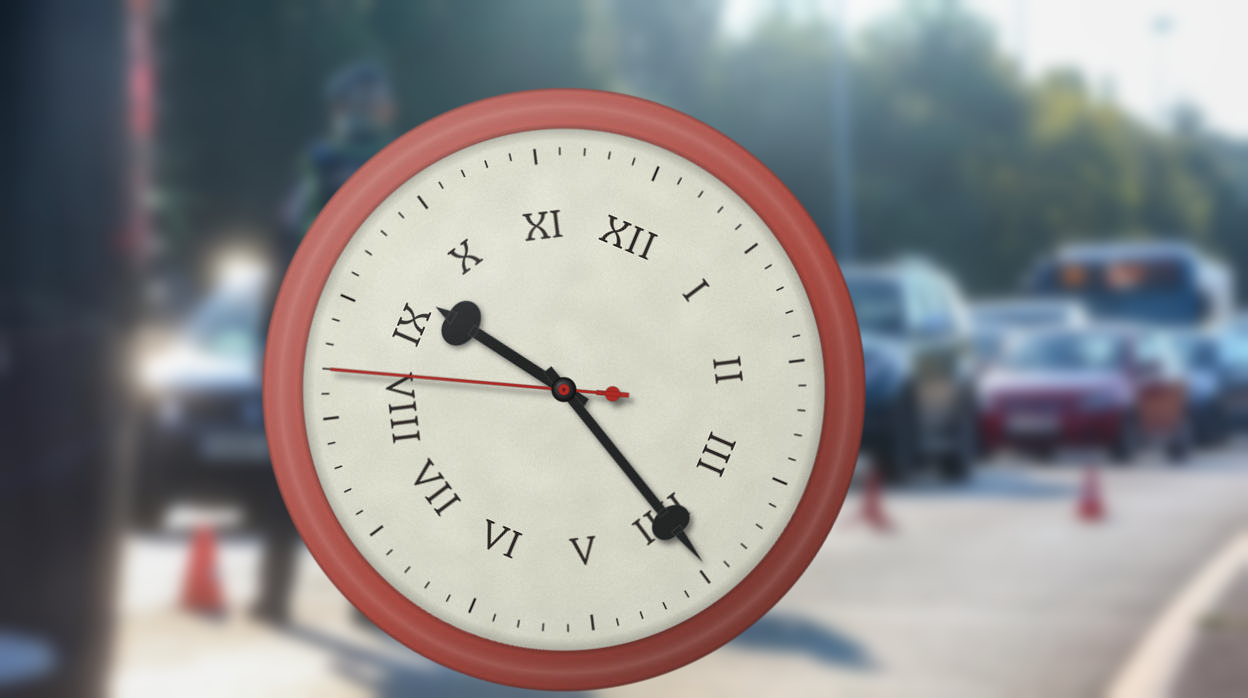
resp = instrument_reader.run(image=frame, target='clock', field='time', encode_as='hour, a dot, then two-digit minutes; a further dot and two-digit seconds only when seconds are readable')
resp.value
9.19.42
